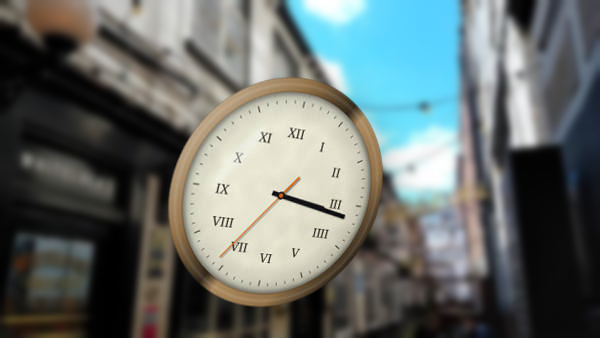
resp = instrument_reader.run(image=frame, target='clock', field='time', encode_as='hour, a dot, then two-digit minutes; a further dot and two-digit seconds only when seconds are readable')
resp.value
3.16.36
